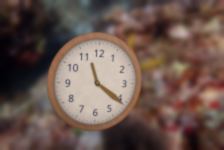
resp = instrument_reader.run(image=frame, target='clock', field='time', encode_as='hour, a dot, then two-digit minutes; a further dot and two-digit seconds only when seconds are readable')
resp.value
11.21
